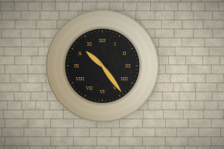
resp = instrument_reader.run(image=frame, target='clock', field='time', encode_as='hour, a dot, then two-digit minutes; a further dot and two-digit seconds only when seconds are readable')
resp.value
10.24
